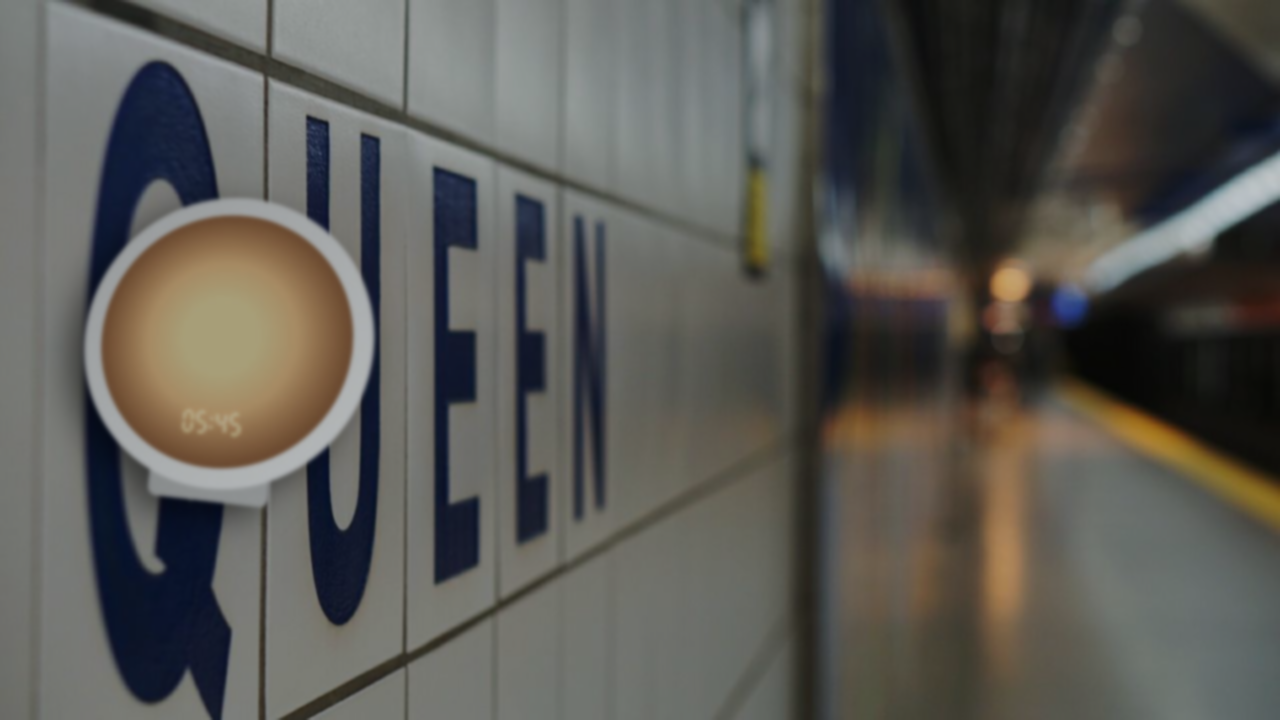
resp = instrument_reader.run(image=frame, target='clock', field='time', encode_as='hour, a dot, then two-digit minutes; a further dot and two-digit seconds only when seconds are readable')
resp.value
5.45
